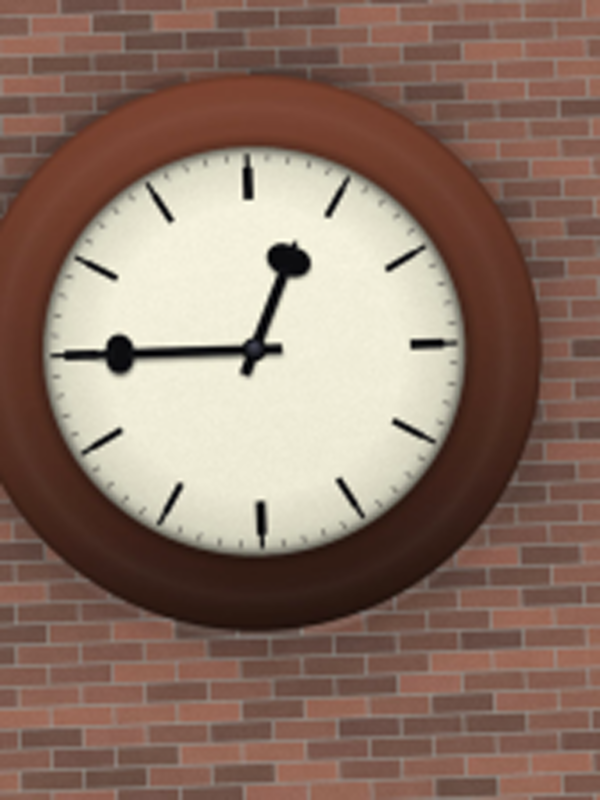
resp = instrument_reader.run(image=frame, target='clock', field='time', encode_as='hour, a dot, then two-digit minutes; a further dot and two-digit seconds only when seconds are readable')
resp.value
12.45
